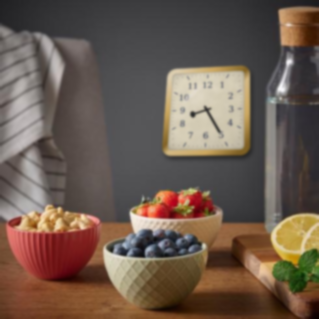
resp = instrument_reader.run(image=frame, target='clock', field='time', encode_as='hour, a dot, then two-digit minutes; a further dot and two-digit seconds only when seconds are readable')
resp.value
8.25
